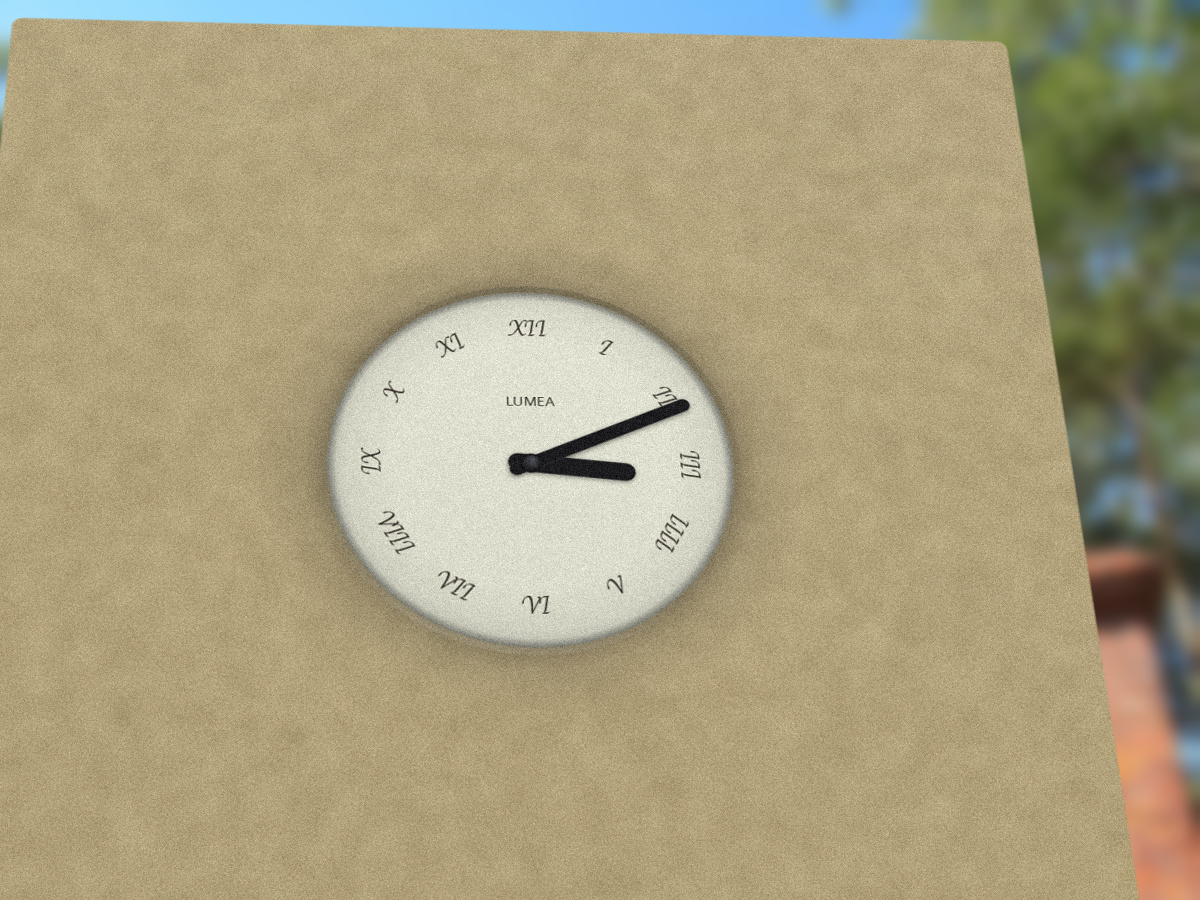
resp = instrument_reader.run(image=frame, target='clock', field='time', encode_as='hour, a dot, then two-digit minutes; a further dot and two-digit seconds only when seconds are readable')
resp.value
3.11
